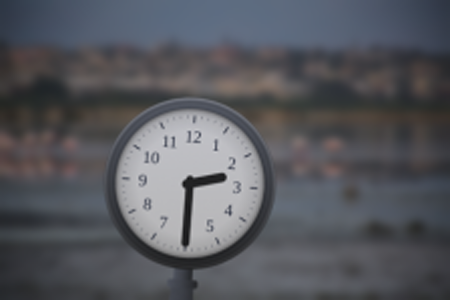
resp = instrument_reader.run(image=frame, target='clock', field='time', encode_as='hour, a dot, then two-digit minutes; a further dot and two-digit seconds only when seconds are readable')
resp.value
2.30
